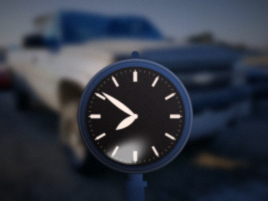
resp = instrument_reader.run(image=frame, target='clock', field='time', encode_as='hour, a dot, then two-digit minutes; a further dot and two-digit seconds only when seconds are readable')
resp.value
7.51
